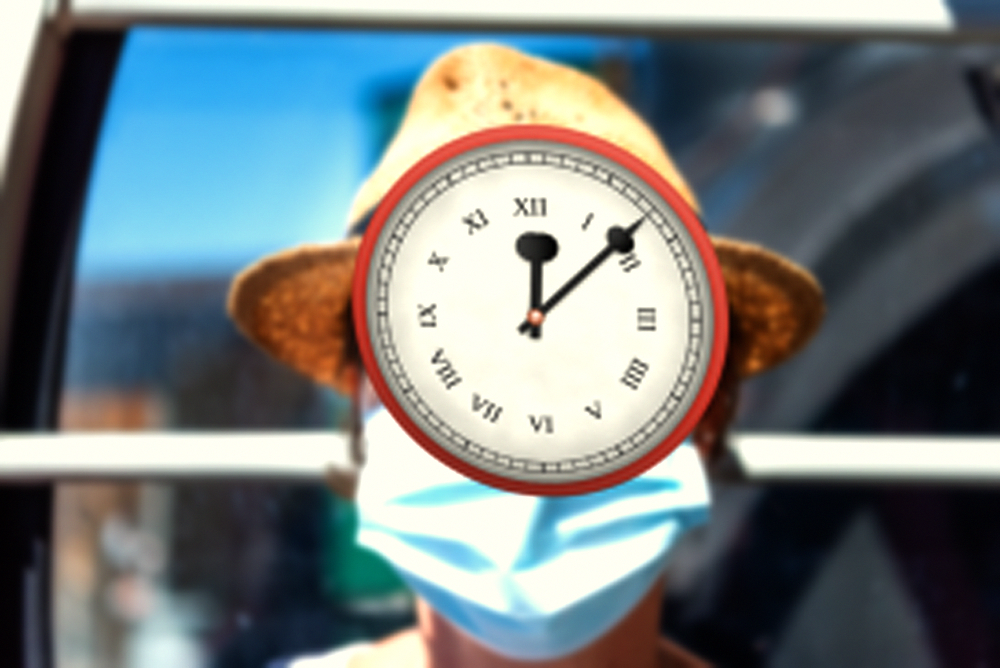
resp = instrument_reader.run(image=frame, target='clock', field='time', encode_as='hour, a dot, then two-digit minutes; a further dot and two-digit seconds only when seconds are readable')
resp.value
12.08
